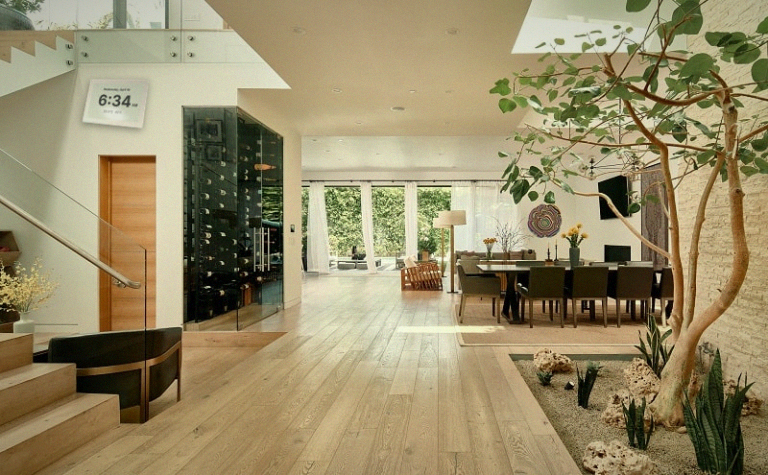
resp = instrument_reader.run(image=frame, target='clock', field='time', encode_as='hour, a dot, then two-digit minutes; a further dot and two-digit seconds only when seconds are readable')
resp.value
6.34
